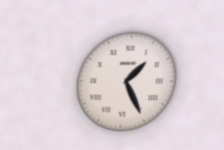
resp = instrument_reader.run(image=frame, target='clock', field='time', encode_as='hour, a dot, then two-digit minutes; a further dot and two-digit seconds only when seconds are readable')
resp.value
1.25
